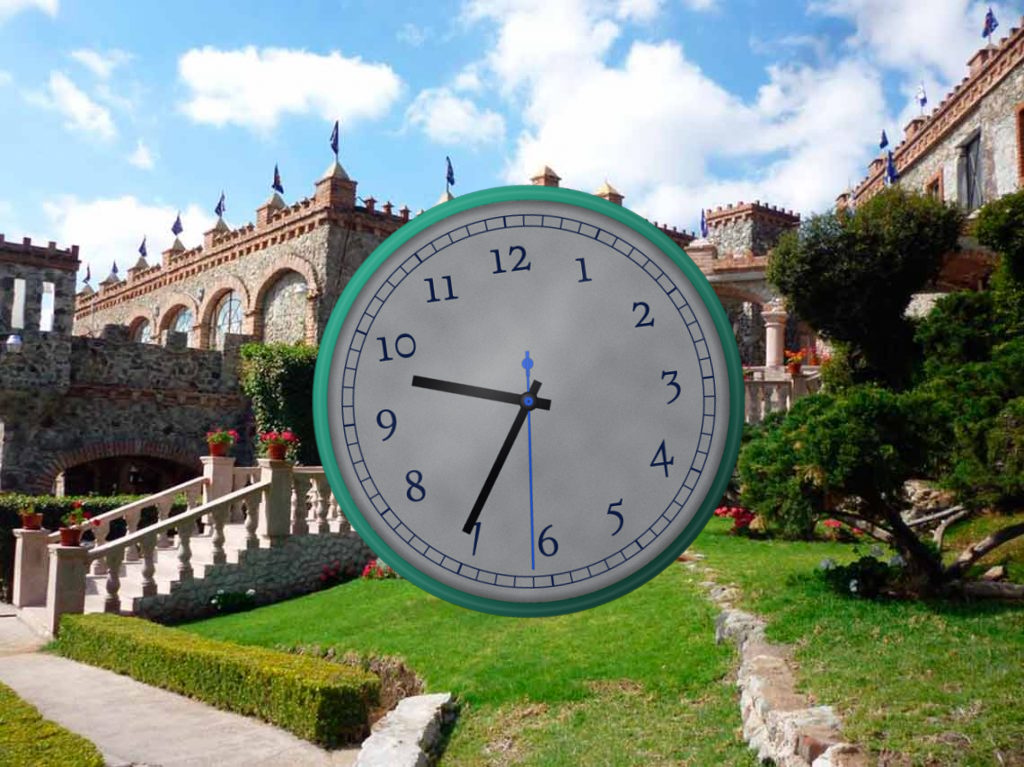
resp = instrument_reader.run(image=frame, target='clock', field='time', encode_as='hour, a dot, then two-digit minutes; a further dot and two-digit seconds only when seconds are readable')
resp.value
9.35.31
